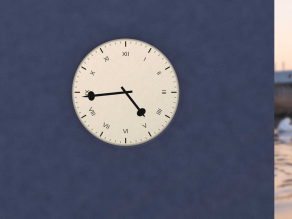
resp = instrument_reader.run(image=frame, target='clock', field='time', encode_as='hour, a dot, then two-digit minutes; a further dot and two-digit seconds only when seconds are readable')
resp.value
4.44
